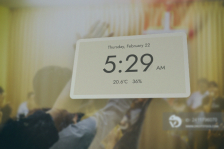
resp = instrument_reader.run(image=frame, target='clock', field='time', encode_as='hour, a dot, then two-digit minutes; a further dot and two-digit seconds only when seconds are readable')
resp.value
5.29
